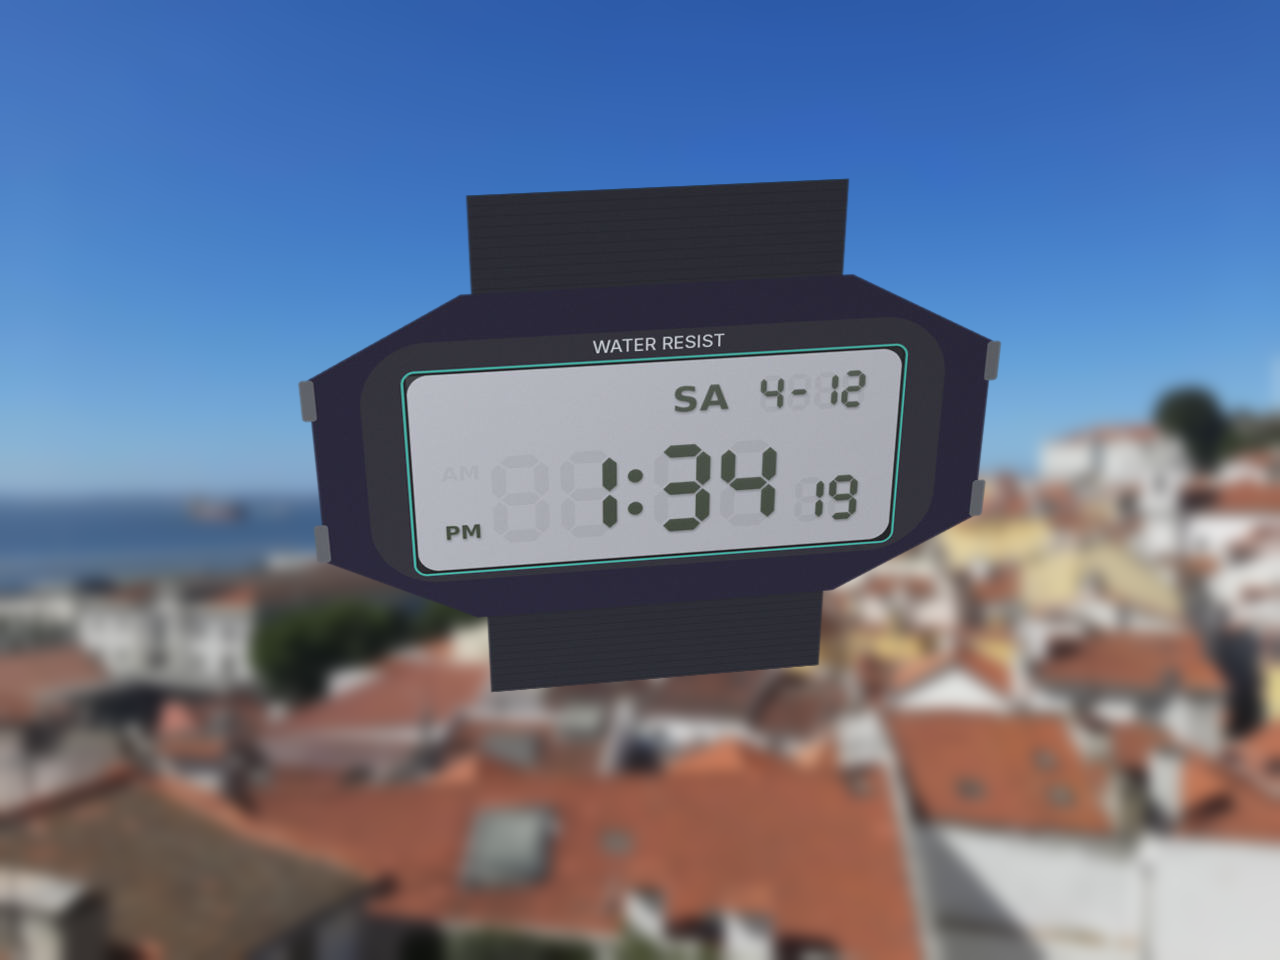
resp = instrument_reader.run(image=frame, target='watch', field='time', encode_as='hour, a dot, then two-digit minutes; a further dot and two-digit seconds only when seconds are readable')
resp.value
1.34.19
